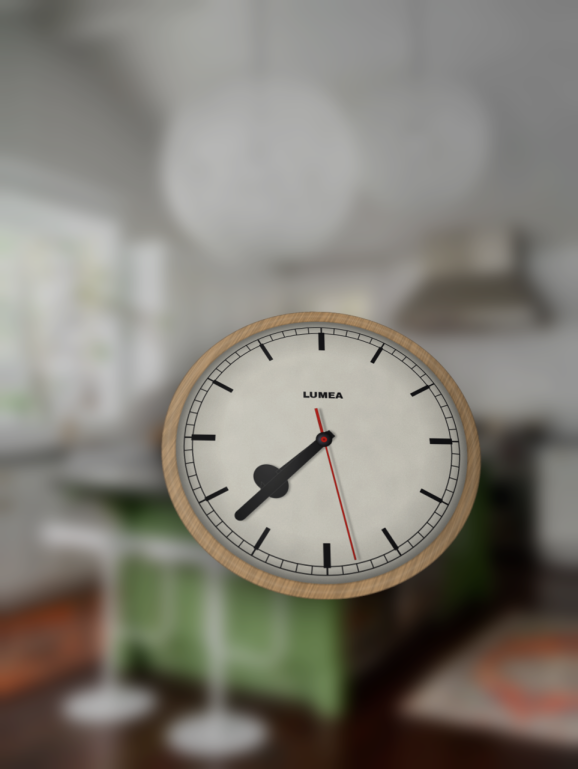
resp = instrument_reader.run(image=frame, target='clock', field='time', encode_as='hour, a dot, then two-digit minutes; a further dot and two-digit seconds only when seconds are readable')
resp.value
7.37.28
